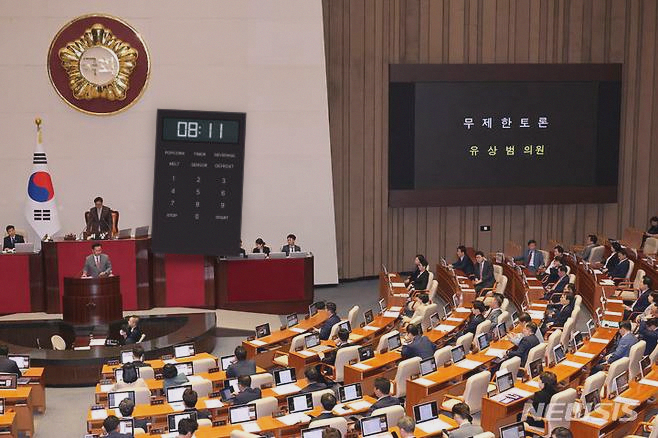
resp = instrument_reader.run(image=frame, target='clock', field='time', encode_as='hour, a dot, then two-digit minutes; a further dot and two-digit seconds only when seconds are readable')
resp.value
8.11
